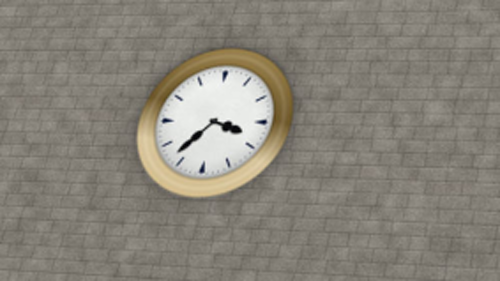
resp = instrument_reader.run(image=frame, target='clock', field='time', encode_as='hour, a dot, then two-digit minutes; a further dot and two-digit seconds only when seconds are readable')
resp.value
3.37
